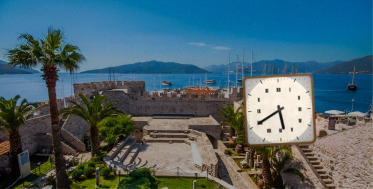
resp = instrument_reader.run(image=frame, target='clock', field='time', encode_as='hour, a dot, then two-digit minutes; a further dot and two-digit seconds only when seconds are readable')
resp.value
5.40
